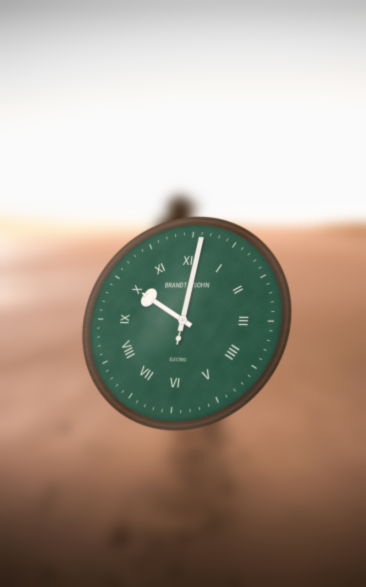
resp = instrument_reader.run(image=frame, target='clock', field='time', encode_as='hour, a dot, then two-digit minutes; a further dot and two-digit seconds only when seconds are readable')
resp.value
10.01.01
